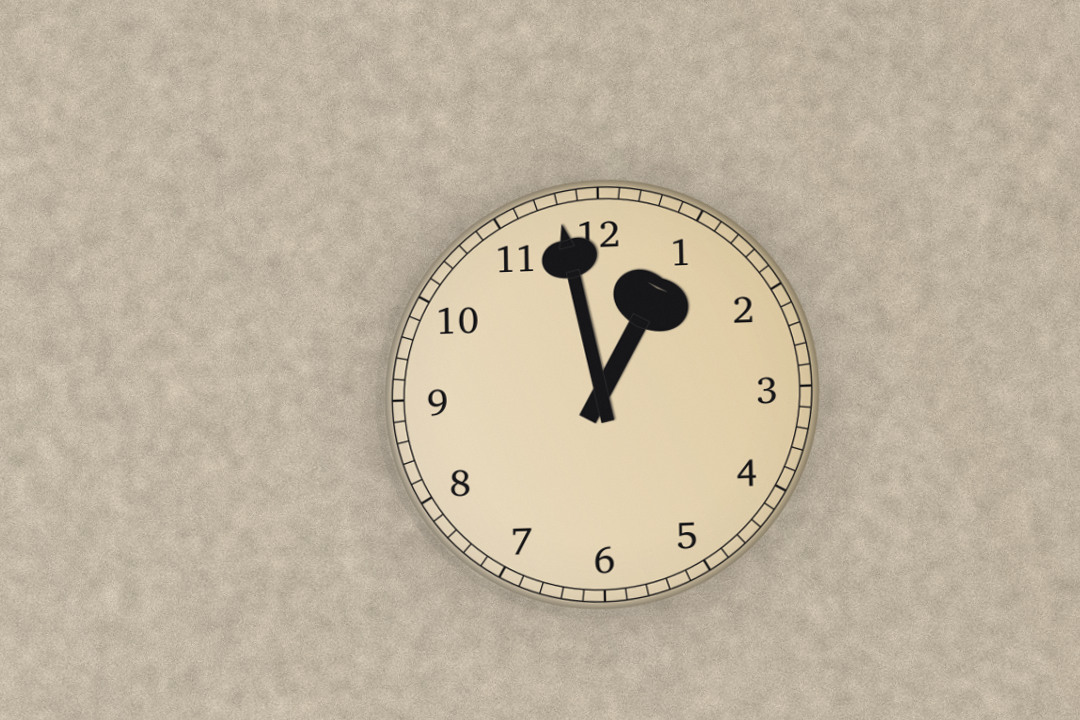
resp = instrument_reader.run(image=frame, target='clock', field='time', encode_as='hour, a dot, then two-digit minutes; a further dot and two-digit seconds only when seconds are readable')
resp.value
12.58
